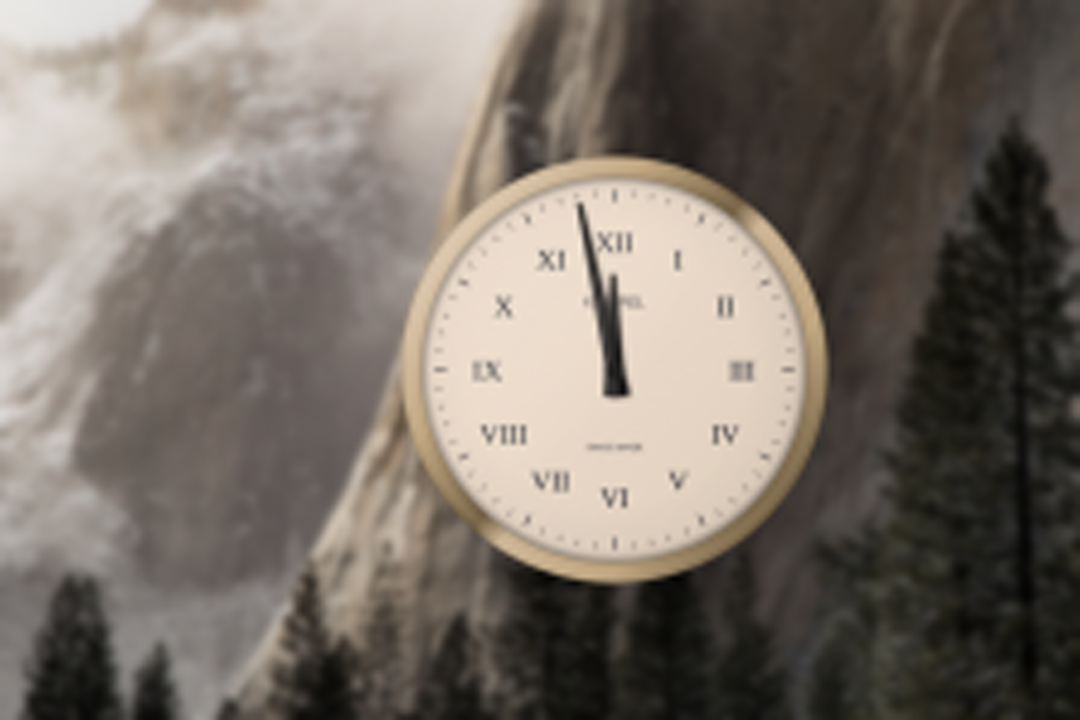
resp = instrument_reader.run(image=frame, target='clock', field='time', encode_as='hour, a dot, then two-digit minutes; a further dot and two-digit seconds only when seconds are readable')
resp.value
11.58
